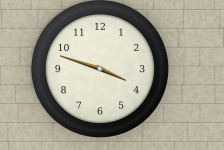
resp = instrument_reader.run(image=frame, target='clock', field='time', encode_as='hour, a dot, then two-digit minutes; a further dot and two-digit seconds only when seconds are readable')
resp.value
3.48
